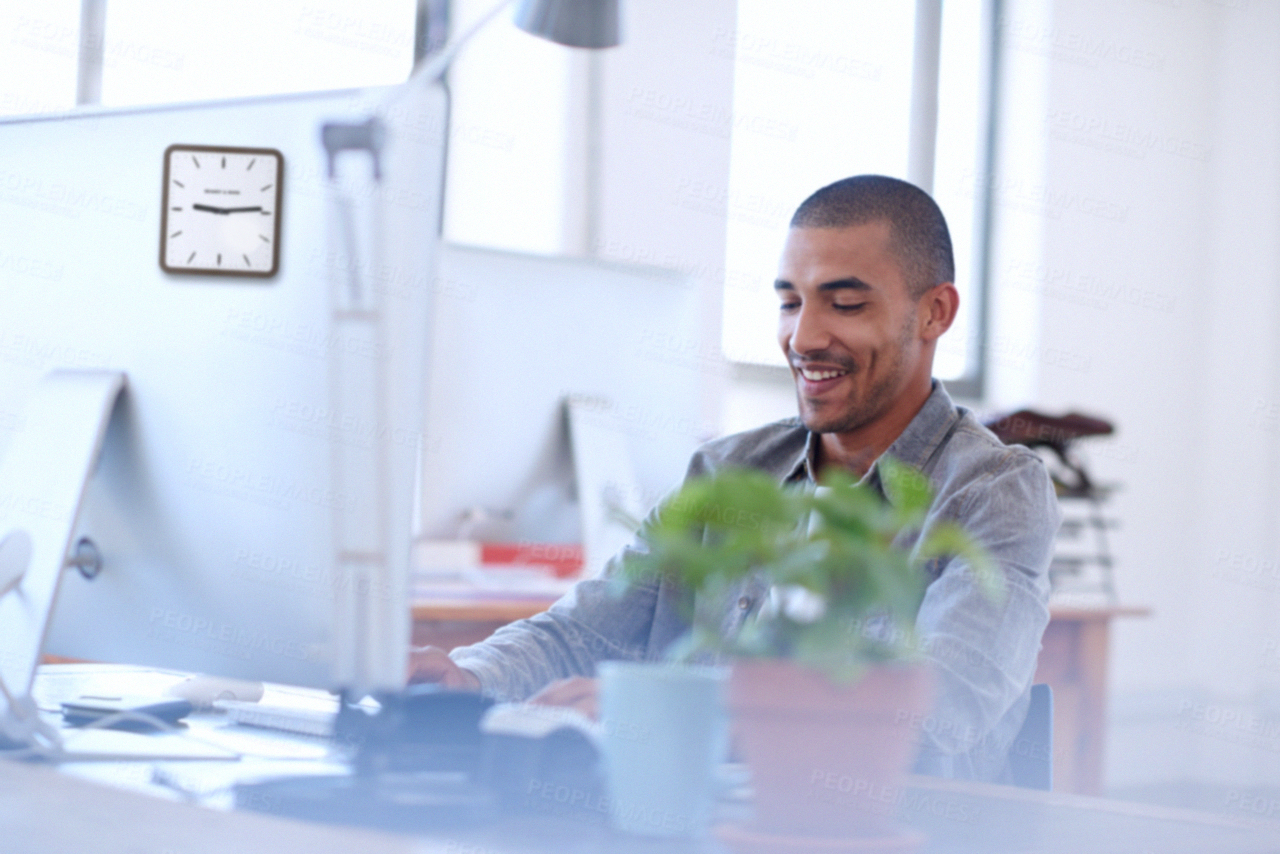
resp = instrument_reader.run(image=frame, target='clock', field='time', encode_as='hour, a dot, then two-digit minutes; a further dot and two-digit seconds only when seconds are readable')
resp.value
9.14
